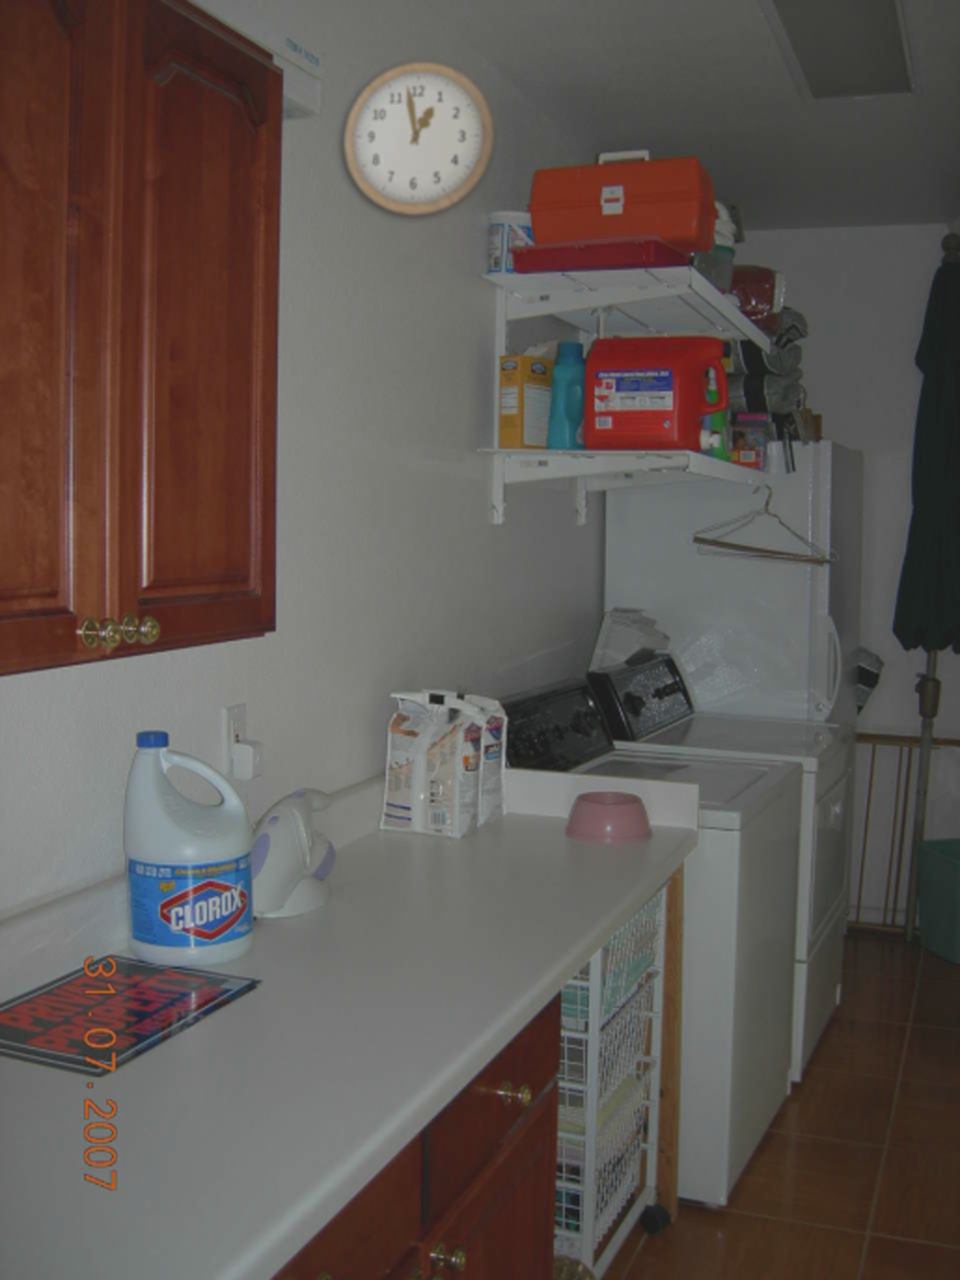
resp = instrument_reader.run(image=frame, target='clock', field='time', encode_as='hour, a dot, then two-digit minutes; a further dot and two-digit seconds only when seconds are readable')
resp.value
12.58
